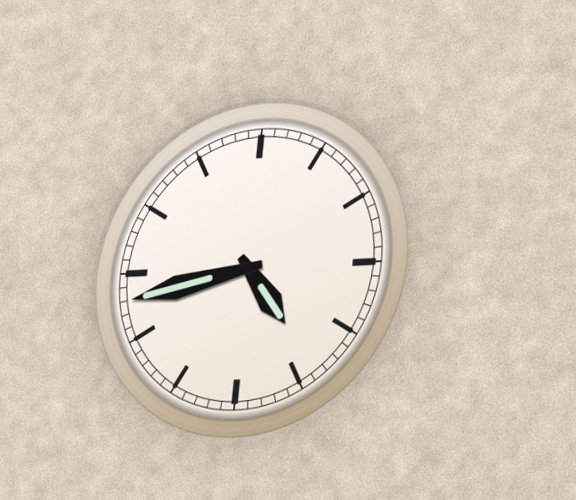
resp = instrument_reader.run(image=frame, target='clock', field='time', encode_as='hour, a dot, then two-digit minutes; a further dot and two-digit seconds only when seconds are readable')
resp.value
4.43
